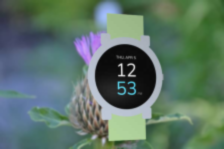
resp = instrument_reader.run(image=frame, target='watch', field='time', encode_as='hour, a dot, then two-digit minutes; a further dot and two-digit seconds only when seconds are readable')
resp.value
12.53
